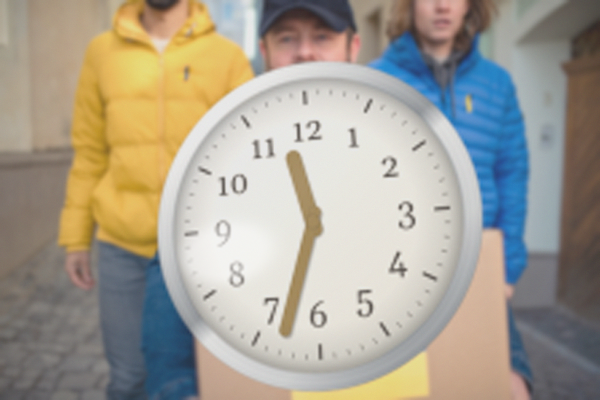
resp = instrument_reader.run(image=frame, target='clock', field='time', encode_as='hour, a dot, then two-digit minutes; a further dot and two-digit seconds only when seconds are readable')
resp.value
11.33
